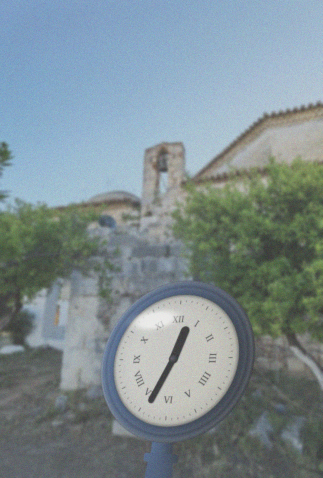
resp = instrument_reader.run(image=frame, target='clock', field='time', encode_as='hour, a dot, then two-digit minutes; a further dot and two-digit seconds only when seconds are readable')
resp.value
12.34
